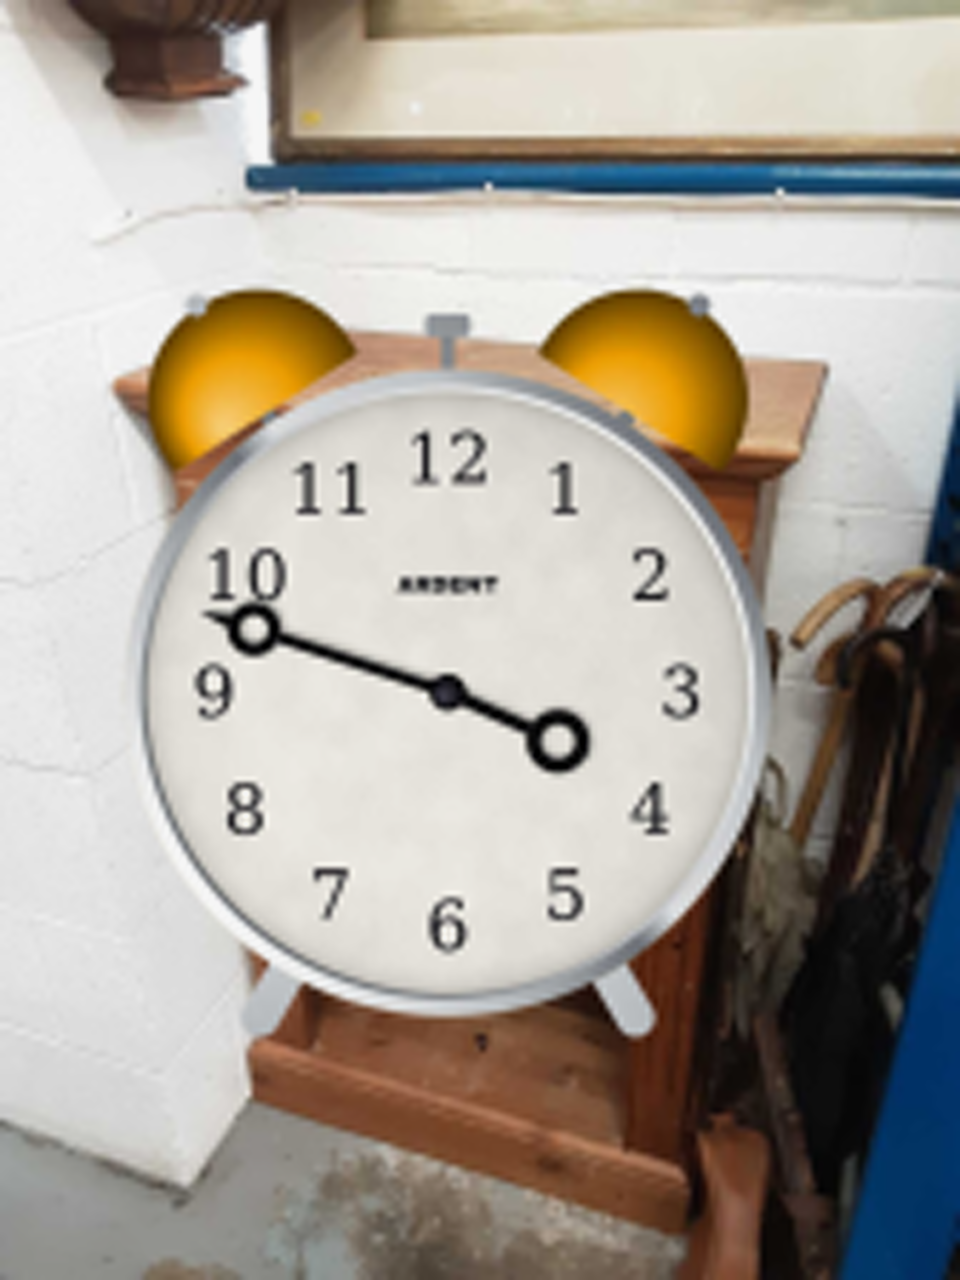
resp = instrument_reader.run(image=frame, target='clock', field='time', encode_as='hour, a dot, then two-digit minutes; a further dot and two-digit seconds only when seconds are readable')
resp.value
3.48
